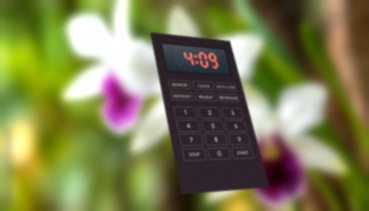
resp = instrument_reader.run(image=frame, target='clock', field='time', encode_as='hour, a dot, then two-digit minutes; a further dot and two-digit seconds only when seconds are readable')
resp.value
4.09
